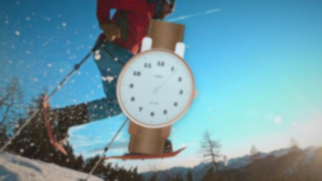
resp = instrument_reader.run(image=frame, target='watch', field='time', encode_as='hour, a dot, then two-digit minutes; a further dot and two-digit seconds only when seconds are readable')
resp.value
1.06
